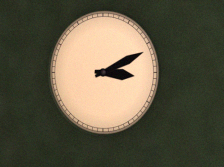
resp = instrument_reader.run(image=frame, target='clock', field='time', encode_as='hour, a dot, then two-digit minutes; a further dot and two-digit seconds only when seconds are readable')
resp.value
3.11
